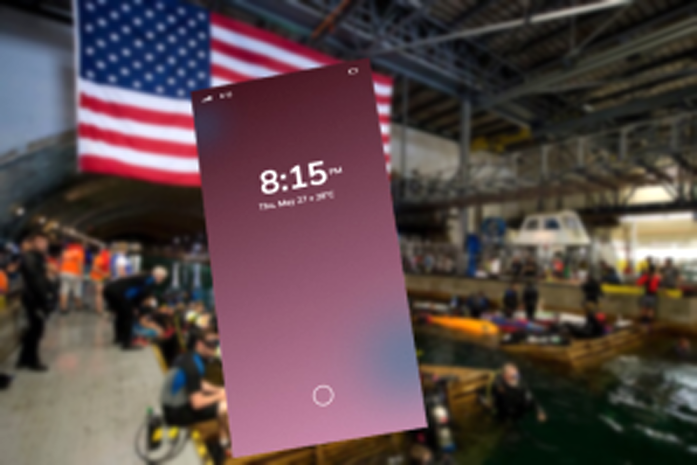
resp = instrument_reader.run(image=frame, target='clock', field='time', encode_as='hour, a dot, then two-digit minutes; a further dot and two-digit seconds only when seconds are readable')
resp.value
8.15
